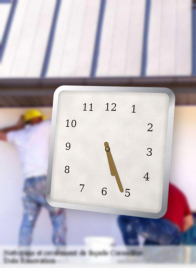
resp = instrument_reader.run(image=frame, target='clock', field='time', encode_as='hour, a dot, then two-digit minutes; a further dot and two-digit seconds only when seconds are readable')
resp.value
5.26
